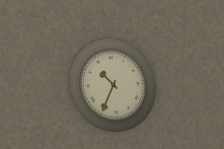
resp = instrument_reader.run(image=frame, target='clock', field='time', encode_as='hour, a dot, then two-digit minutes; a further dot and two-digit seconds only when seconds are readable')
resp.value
10.35
